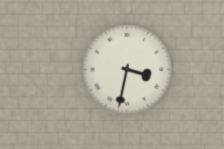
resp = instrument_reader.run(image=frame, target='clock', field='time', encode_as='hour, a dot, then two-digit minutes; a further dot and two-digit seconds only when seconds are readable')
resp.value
3.32
